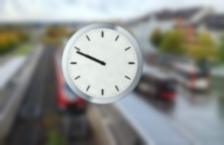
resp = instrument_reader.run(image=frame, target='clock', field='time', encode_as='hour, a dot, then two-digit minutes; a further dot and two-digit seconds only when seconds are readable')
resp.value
9.49
